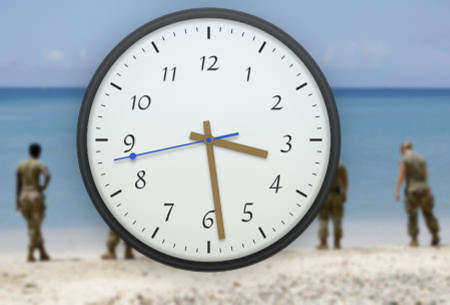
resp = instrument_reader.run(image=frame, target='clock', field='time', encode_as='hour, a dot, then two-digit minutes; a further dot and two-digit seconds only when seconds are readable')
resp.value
3.28.43
